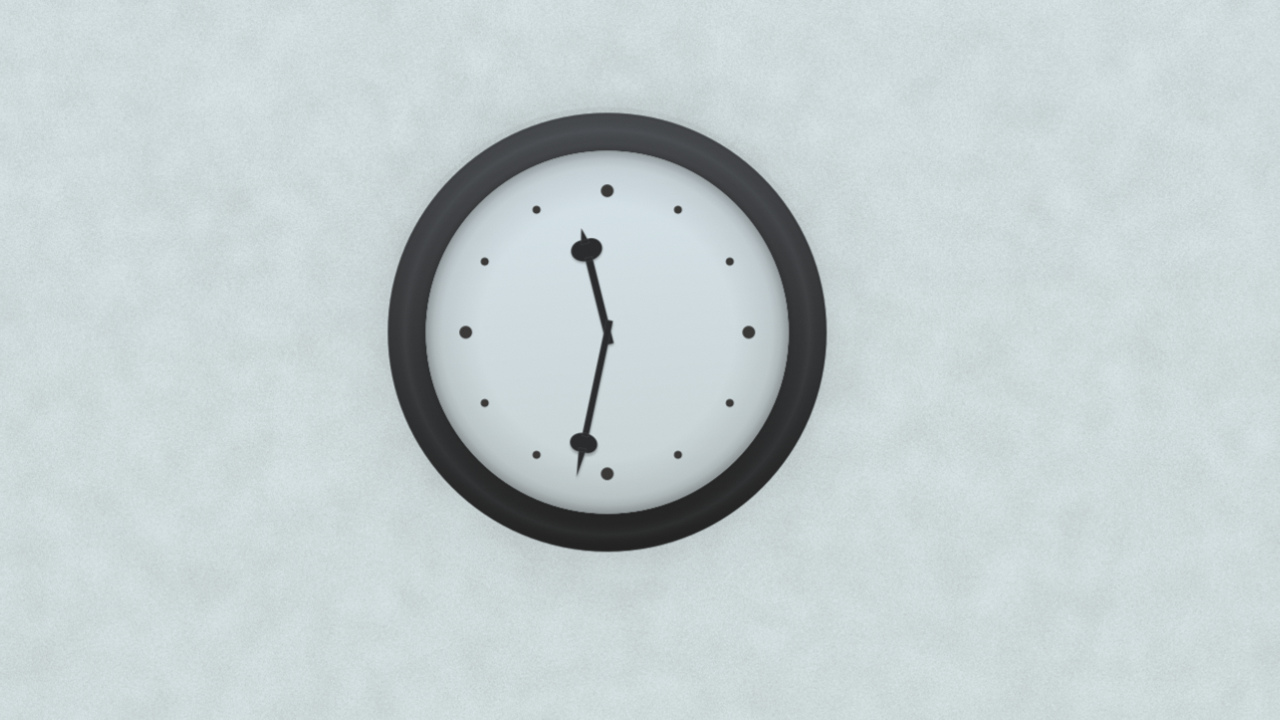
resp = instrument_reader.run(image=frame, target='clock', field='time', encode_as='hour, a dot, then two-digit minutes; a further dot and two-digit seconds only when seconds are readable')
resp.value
11.32
